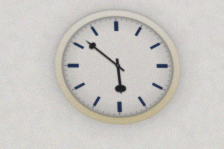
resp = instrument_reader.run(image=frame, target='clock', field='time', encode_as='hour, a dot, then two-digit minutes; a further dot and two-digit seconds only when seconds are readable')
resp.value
5.52
